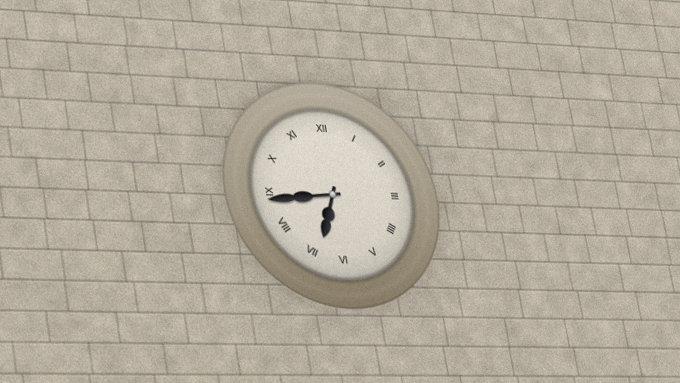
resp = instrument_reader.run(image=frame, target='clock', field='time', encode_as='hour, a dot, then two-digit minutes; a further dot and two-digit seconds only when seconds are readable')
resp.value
6.44
